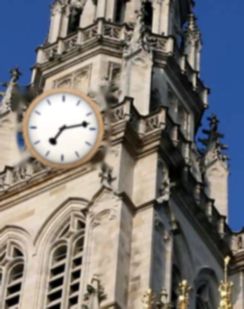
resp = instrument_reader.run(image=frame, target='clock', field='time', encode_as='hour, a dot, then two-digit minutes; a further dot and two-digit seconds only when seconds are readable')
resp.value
7.13
